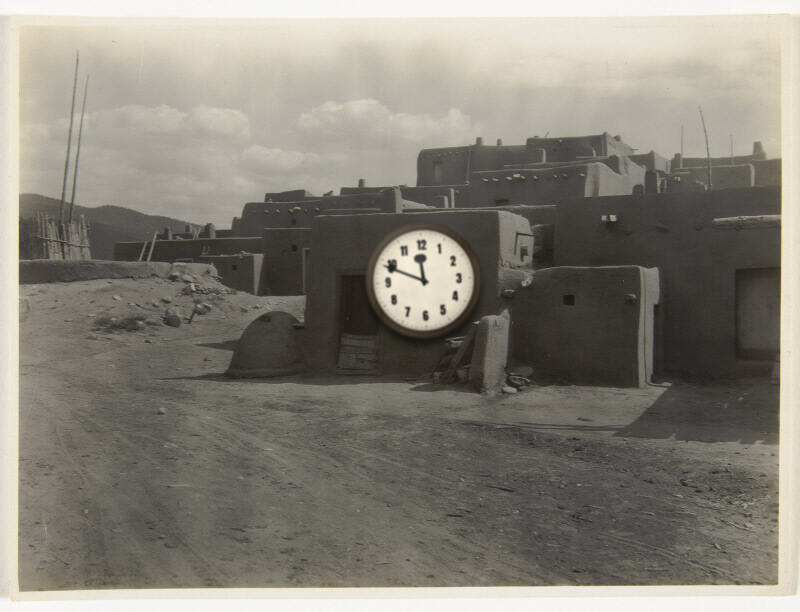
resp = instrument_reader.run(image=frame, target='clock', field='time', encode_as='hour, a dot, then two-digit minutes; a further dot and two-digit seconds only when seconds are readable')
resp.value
11.49
